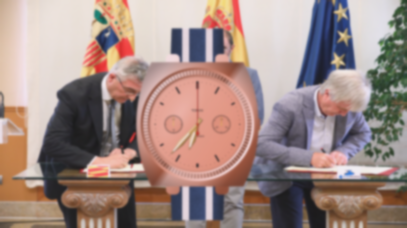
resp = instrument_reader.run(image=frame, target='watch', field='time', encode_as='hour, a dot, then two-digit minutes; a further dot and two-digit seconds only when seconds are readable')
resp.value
6.37
